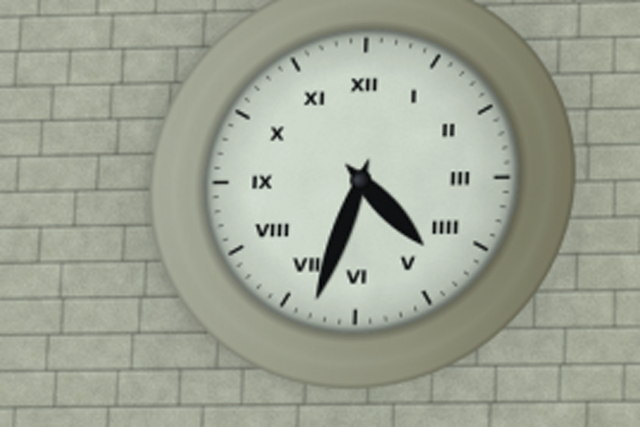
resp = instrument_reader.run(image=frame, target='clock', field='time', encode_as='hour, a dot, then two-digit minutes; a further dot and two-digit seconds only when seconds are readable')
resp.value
4.33
